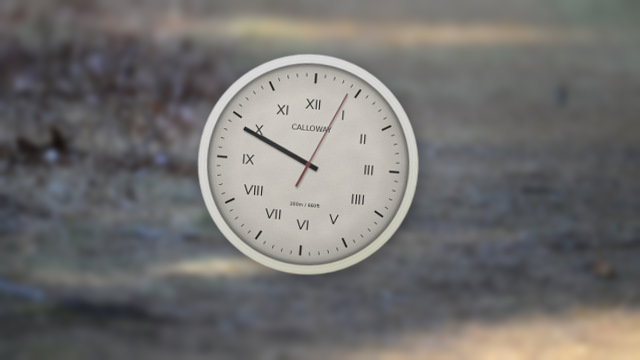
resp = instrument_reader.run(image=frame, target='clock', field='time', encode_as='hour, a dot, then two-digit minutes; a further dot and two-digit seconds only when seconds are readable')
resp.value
9.49.04
